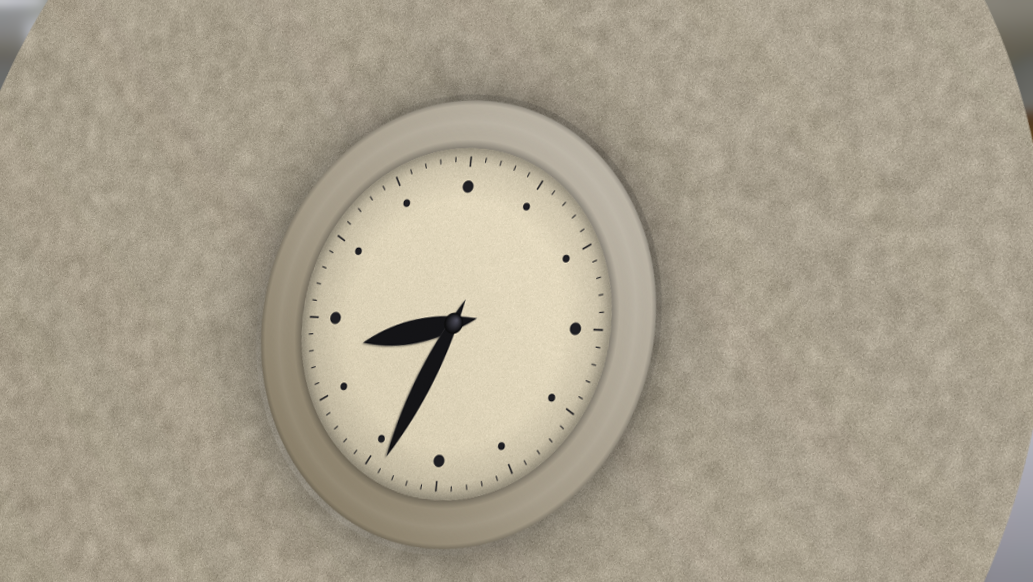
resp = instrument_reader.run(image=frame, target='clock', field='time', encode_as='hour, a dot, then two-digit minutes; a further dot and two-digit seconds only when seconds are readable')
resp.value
8.34
